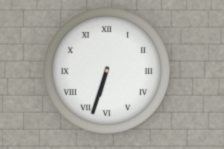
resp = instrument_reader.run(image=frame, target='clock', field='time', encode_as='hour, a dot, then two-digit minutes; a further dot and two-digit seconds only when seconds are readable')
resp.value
6.33
